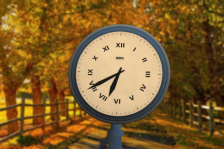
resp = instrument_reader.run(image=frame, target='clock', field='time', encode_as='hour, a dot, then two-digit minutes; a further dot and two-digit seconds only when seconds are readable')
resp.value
6.40
